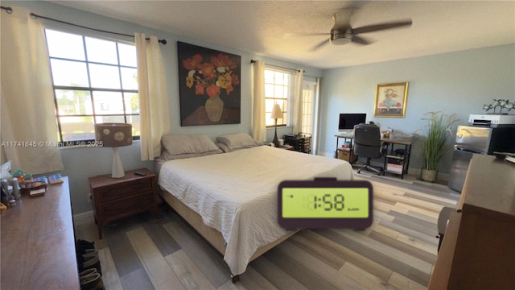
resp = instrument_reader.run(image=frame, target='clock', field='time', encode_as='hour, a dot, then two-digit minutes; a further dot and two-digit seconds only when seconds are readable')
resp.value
1.58
